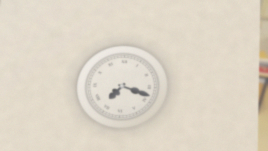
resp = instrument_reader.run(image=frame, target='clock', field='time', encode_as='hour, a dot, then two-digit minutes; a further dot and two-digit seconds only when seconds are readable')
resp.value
7.18
